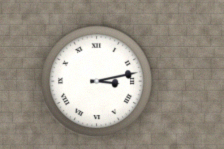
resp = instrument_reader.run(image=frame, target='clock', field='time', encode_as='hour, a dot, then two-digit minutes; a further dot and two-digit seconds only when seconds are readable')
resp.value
3.13
